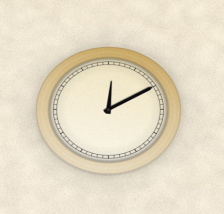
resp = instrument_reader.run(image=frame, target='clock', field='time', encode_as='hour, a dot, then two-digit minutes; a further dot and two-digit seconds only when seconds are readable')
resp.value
12.10
